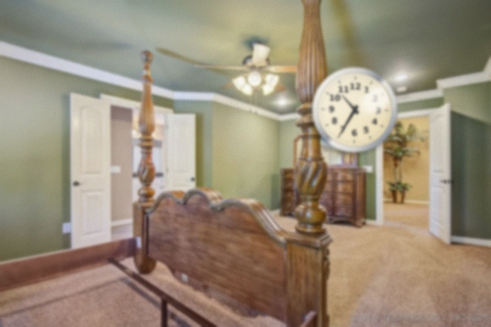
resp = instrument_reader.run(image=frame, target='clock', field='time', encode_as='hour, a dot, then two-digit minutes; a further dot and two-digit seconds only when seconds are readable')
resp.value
10.35
